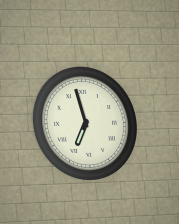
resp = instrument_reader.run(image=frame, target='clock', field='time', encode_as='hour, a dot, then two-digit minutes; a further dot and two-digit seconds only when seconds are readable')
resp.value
6.58
